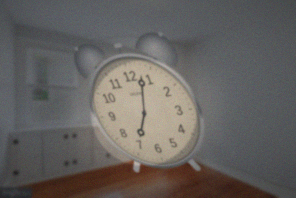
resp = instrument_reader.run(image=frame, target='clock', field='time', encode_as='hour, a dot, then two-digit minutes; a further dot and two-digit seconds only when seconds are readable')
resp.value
7.03
